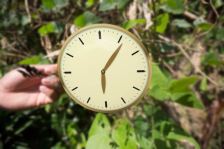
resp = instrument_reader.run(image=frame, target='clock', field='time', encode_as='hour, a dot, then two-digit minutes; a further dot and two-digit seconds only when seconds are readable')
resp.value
6.06
